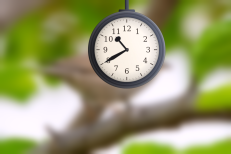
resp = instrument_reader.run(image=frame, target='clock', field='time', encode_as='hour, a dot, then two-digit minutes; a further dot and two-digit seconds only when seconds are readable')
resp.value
10.40
